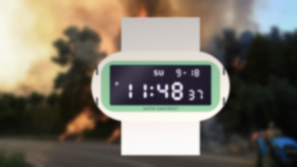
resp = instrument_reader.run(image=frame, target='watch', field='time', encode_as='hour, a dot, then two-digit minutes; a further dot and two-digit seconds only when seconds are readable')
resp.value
11.48
